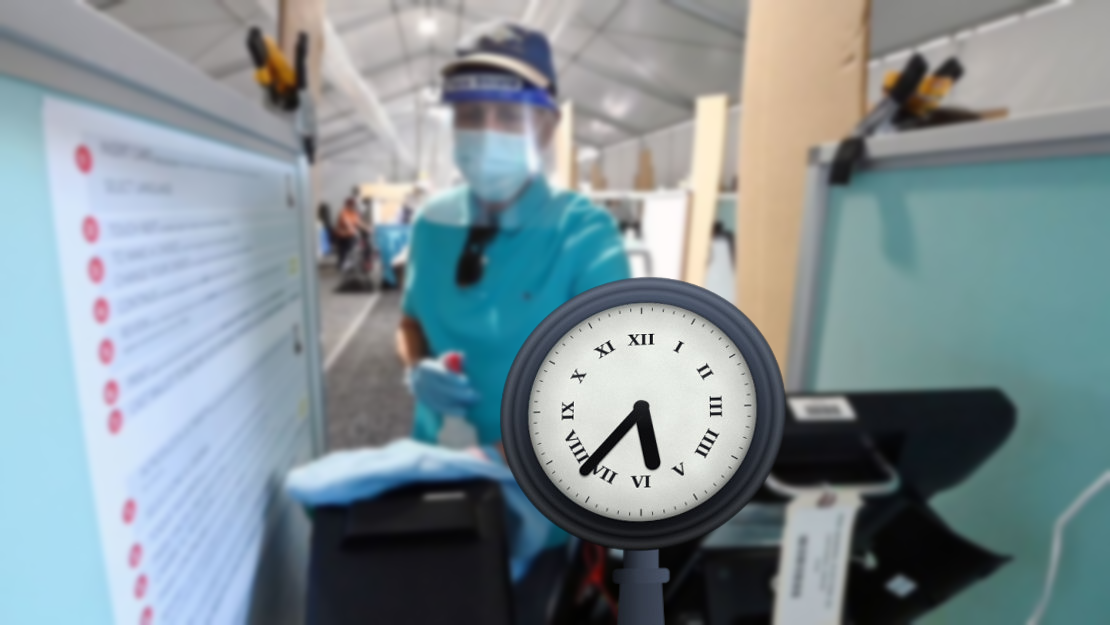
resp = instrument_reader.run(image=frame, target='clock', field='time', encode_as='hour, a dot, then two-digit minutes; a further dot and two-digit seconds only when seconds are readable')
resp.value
5.37
